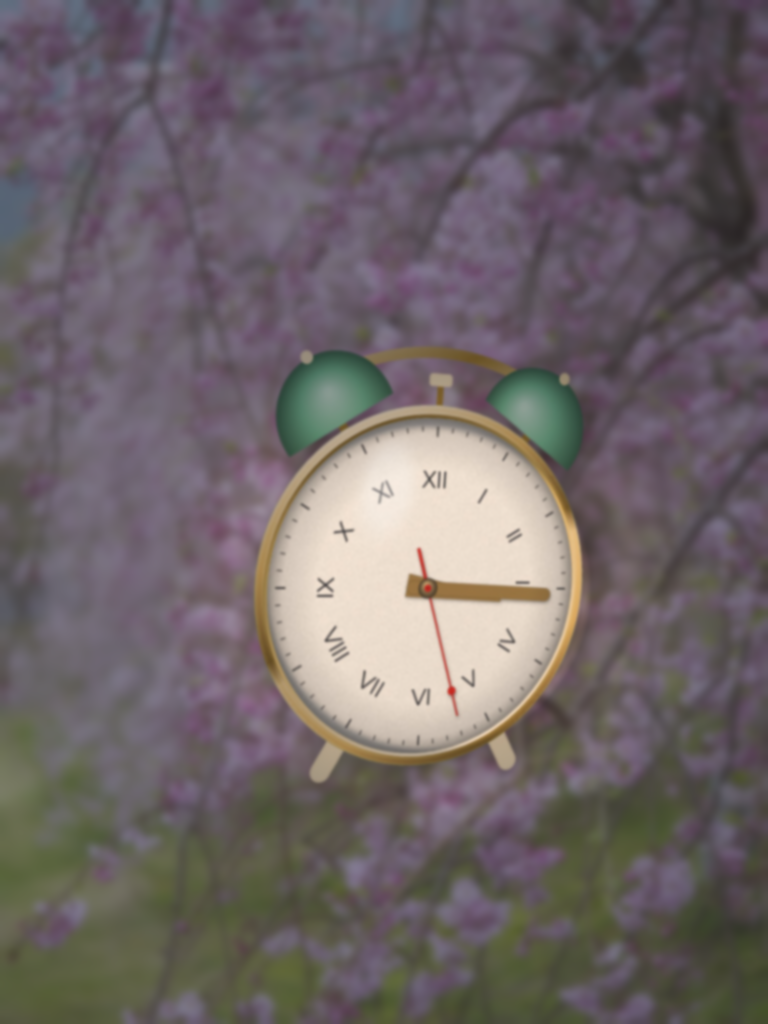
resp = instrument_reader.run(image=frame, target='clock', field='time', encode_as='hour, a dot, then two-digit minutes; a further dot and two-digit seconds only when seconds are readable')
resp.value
3.15.27
